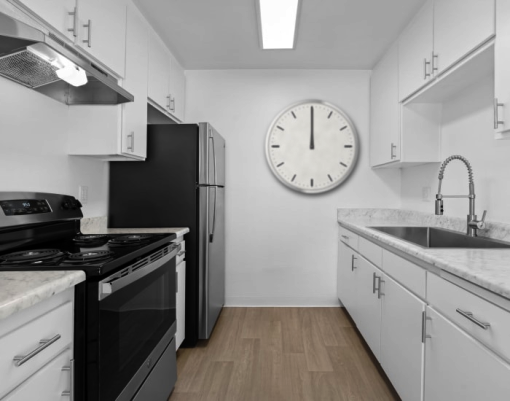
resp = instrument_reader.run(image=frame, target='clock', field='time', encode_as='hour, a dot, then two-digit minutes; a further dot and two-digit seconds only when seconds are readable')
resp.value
12.00
